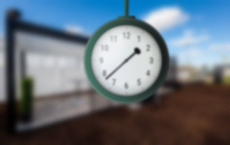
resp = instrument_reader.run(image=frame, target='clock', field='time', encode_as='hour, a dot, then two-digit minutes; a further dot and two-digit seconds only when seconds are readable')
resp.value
1.38
